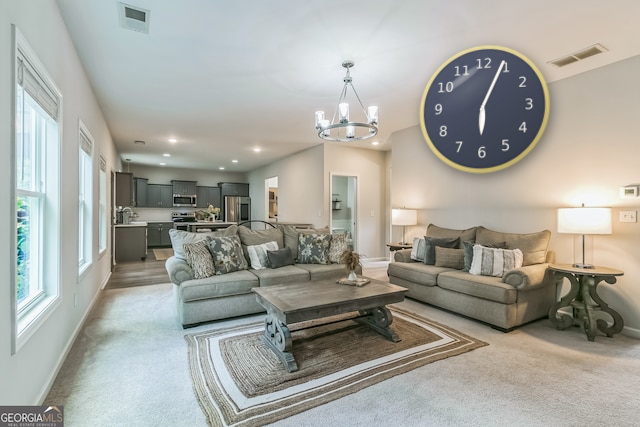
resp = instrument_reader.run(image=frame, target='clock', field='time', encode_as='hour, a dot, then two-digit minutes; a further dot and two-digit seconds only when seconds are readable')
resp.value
6.04
